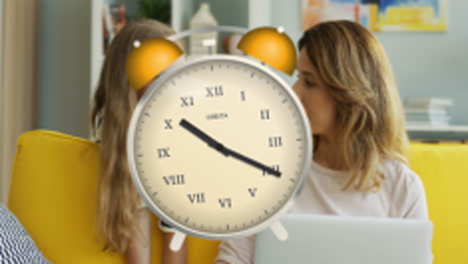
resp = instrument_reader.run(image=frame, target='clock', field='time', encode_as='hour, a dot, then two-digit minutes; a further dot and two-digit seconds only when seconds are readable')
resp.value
10.20
